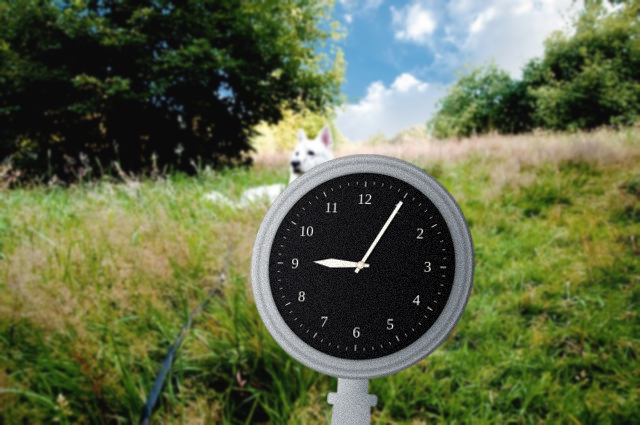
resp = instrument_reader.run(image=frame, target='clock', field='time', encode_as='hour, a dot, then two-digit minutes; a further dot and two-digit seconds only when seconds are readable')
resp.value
9.05
